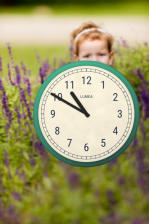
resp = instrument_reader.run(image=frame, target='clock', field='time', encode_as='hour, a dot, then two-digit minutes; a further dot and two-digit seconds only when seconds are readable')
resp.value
10.50
